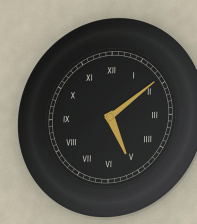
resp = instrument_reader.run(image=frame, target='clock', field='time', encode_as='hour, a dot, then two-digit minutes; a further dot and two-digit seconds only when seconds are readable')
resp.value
5.09
